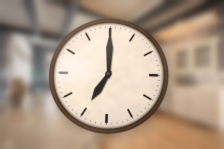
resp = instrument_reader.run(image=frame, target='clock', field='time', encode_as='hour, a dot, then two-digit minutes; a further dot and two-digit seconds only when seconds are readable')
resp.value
7.00
